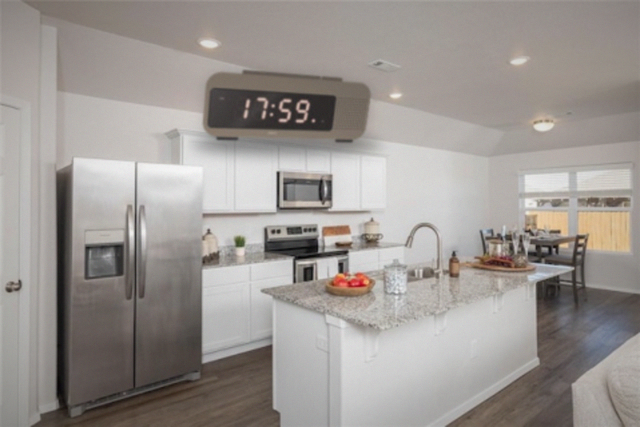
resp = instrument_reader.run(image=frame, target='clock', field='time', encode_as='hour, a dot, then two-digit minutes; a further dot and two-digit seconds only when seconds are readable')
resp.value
17.59
